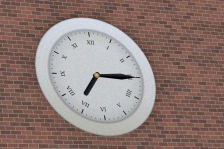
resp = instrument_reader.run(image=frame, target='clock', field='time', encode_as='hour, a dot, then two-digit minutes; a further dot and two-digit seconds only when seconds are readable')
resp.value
7.15
